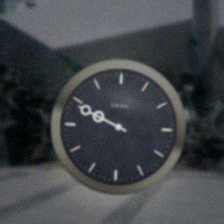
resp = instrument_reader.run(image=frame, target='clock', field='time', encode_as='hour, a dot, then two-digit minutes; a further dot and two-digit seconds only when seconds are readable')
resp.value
9.49
